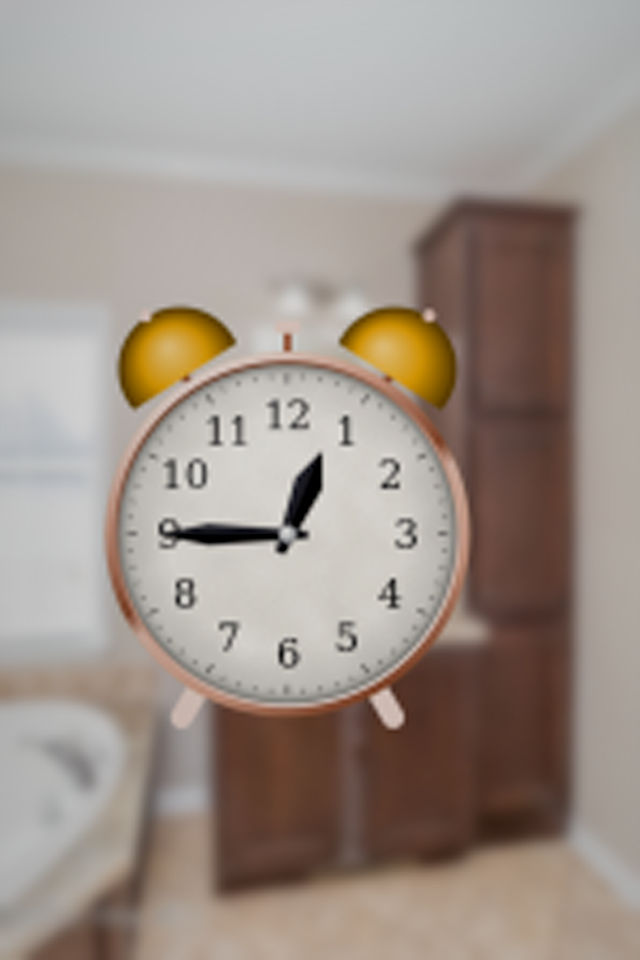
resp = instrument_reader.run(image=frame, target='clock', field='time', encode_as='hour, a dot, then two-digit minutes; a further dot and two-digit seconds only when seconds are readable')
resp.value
12.45
